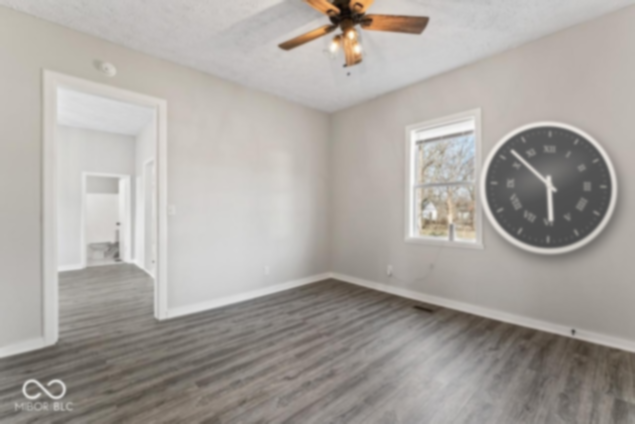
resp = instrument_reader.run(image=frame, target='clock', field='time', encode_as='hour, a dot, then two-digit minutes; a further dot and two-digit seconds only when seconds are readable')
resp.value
5.52
